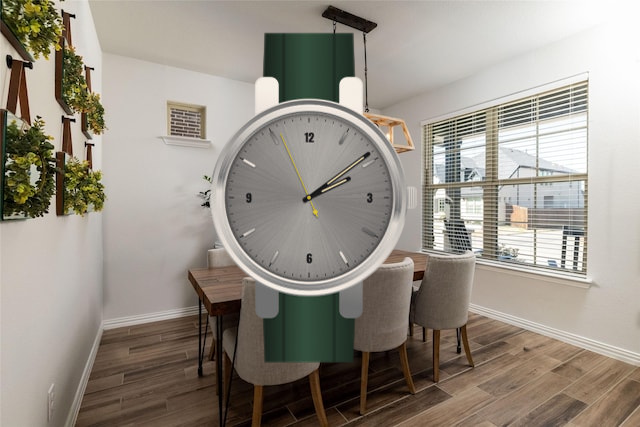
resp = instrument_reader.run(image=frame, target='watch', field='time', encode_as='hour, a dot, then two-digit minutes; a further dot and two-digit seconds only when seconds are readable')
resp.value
2.08.56
